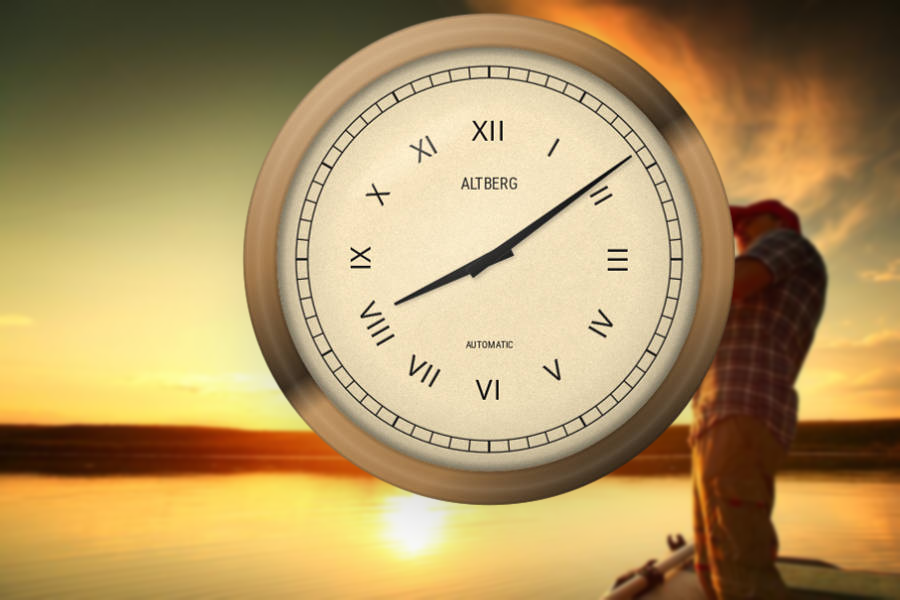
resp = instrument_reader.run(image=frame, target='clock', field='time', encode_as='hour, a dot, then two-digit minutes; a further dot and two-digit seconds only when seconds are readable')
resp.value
8.09
